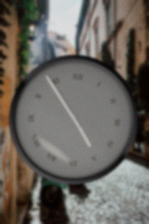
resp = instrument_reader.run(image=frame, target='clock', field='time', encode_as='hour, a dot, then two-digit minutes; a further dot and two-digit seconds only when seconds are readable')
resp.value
4.54
